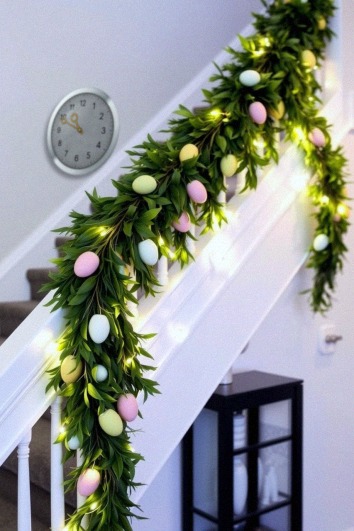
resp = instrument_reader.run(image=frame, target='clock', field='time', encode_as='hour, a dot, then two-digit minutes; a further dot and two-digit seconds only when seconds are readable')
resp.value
10.49
